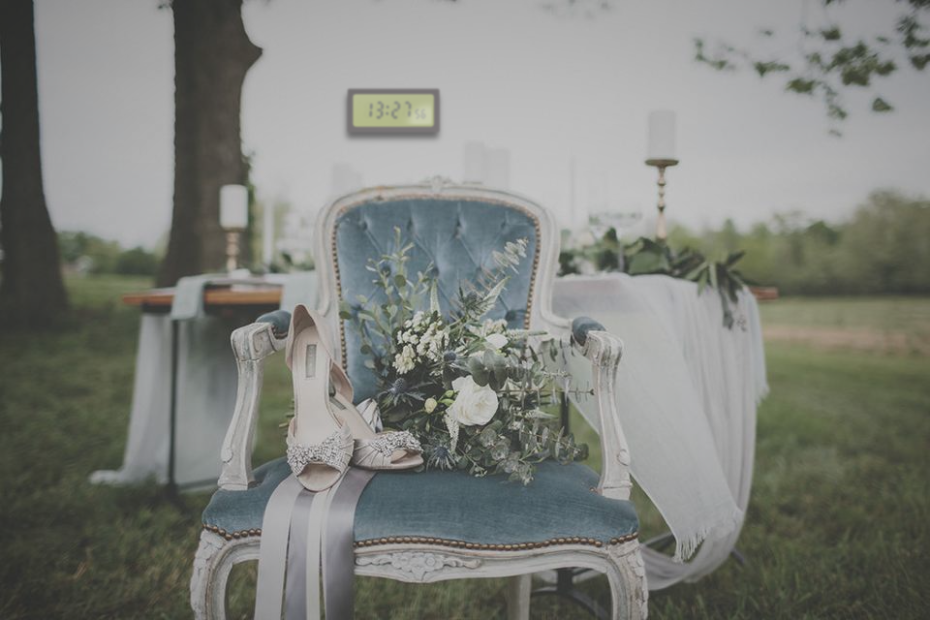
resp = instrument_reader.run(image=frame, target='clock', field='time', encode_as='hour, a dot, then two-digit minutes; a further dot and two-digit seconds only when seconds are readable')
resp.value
13.27
